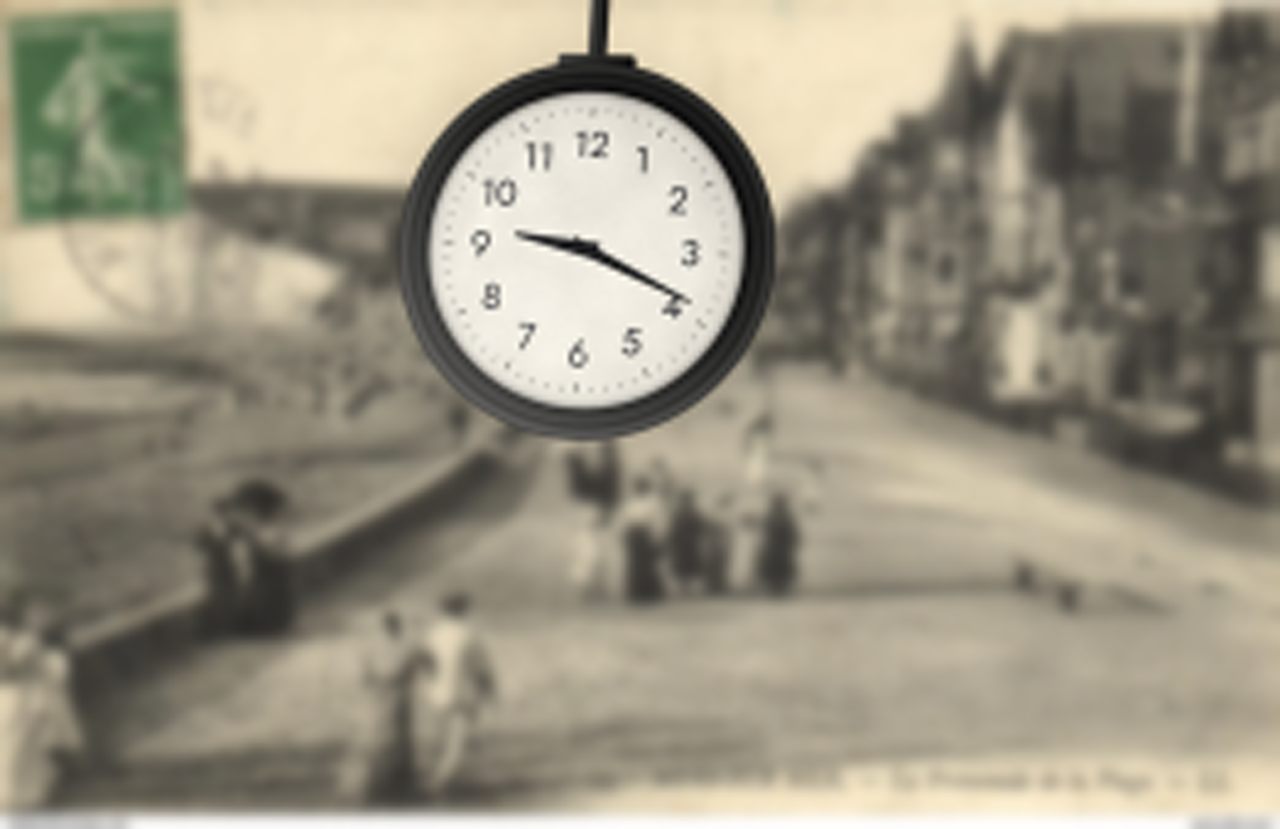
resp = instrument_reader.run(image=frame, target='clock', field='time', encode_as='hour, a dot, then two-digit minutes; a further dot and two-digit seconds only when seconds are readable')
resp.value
9.19
